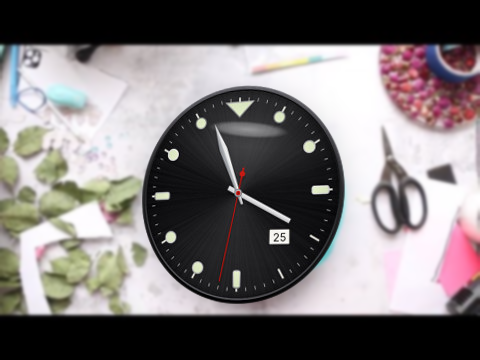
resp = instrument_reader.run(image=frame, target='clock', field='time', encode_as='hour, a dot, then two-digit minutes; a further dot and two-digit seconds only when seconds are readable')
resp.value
3.56.32
